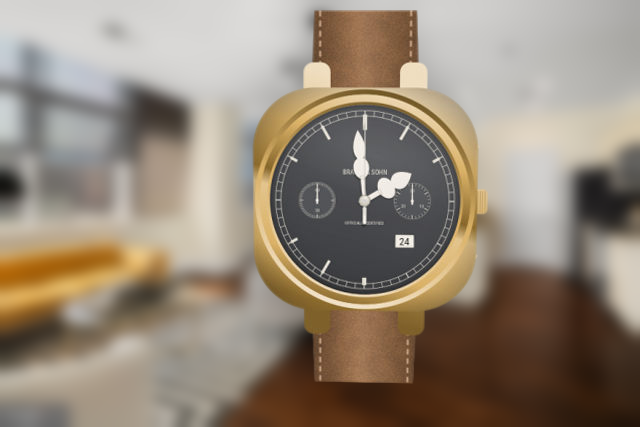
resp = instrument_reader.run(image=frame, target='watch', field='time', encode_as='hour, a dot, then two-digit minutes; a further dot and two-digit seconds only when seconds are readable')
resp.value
1.59
